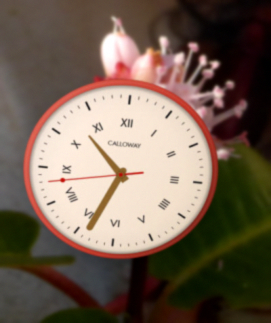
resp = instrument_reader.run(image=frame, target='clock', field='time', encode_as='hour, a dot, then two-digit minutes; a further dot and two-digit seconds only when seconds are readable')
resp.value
10.33.43
